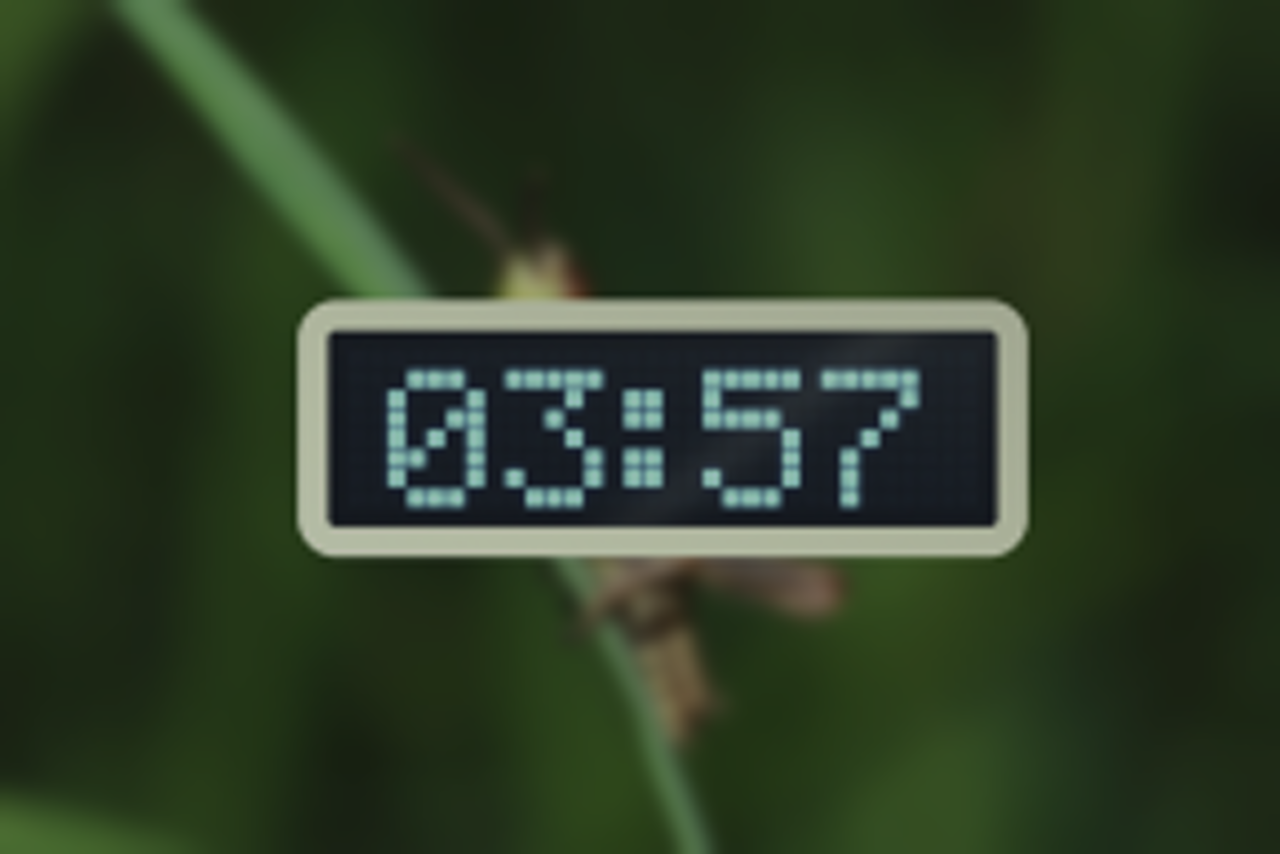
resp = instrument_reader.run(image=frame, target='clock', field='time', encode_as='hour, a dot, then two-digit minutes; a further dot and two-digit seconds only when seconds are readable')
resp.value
3.57
